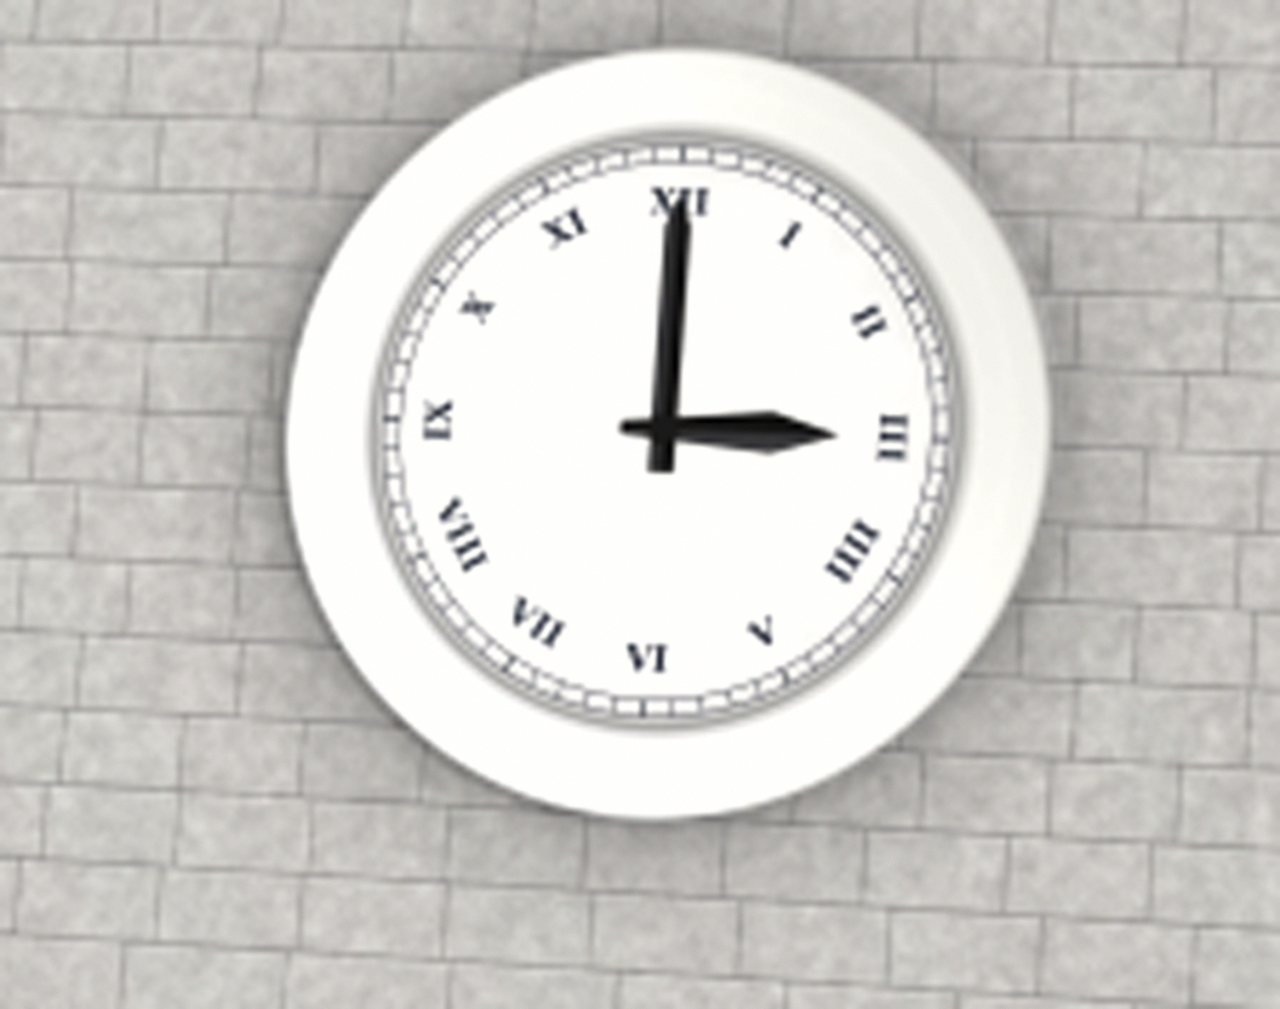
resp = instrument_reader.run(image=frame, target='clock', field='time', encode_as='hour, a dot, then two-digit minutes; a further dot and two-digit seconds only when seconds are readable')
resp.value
3.00
